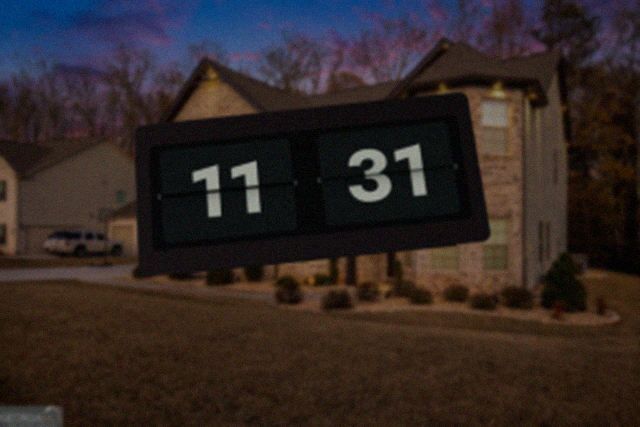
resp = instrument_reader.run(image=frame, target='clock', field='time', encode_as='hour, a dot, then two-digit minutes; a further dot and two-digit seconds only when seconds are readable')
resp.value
11.31
